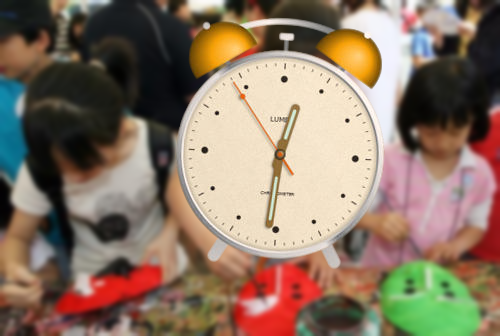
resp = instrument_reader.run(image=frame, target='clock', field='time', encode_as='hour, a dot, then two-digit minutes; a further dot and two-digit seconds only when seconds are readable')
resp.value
12.30.54
